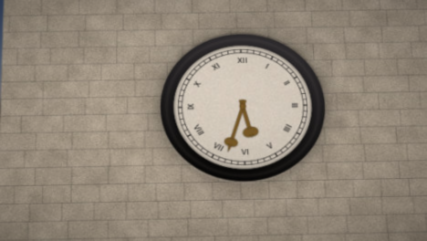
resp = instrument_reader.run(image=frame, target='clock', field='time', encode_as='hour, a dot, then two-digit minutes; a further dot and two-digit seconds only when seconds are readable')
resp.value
5.33
